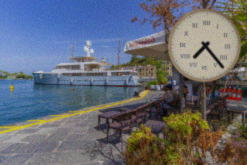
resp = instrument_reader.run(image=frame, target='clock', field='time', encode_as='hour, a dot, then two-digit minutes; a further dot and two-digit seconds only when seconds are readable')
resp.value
7.23
